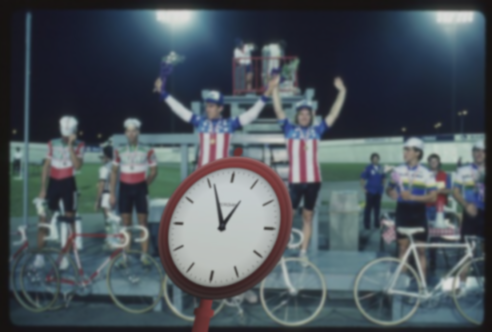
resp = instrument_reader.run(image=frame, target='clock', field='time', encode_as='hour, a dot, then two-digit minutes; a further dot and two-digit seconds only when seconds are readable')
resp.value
12.56
